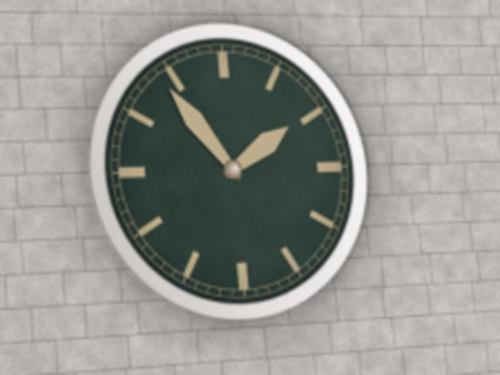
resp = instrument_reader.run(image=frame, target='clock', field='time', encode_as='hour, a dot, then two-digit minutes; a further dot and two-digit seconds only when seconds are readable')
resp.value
1.54
